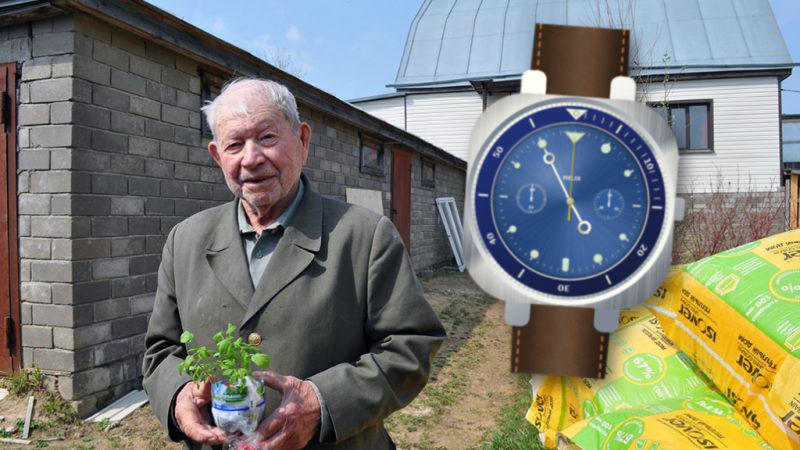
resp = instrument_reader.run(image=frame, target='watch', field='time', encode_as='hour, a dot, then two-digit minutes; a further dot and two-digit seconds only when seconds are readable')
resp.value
4.55
